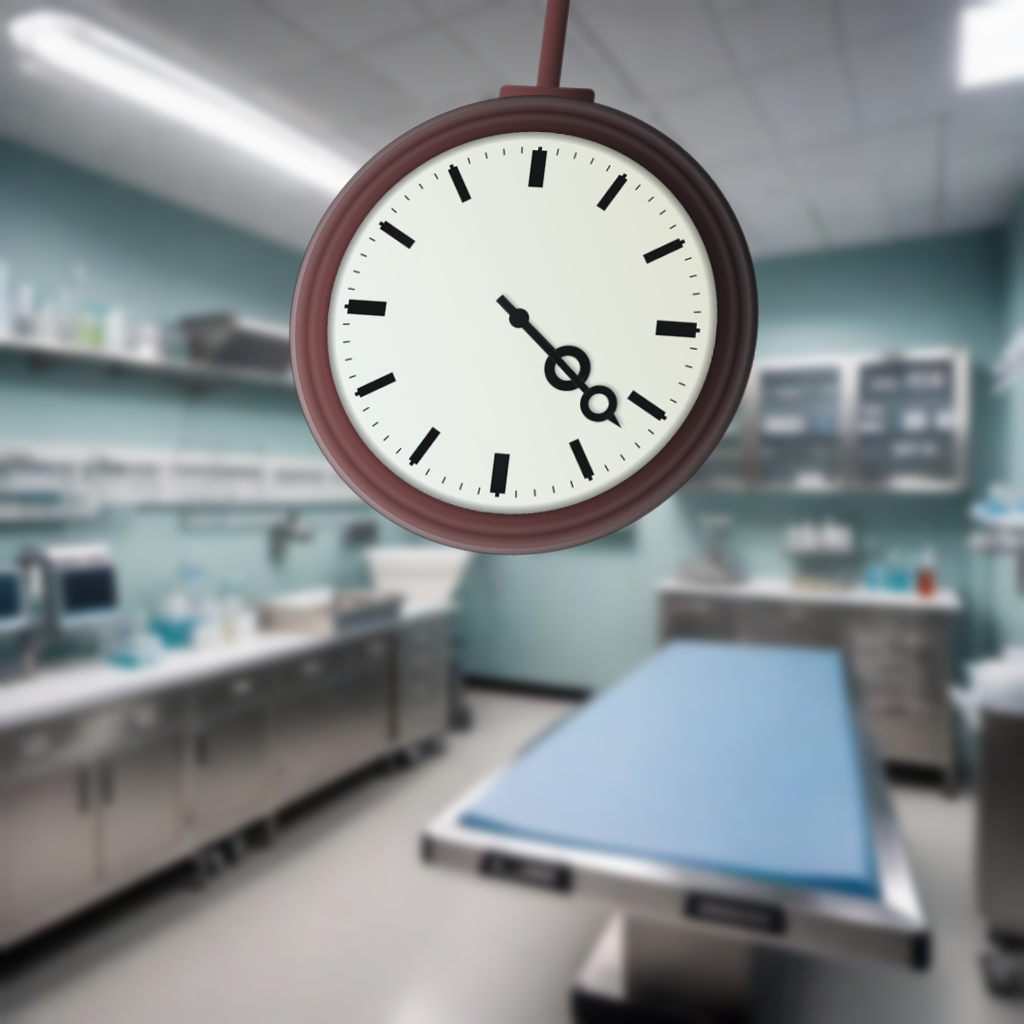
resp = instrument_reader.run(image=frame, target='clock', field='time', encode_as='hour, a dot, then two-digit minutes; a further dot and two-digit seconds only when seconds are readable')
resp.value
4.22
